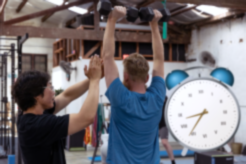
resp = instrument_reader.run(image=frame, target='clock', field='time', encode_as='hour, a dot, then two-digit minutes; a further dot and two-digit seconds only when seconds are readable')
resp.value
8.36
